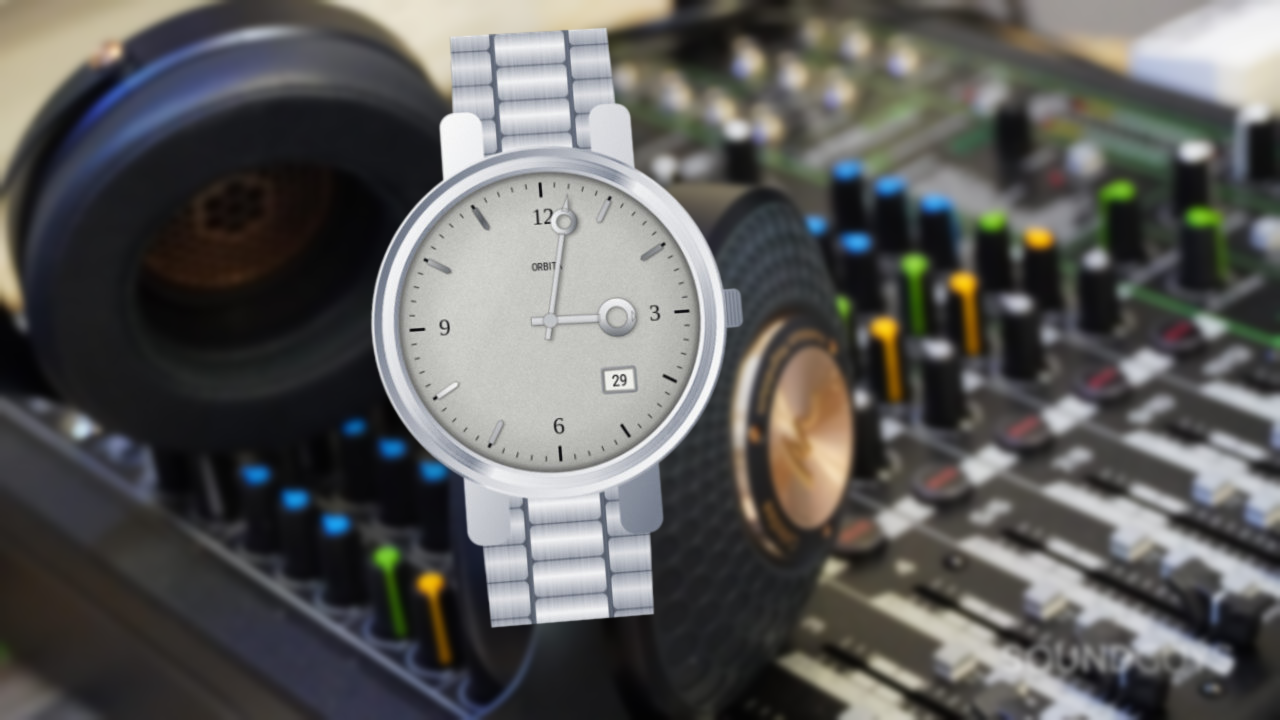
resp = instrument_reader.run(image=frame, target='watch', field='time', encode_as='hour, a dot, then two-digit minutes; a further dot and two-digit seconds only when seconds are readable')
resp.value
3.02
